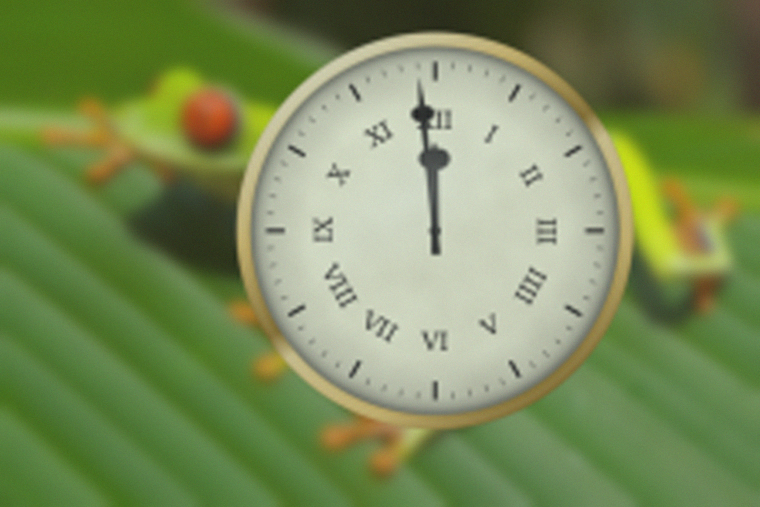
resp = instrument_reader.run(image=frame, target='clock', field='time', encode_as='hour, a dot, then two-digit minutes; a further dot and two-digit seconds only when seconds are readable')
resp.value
11.59
